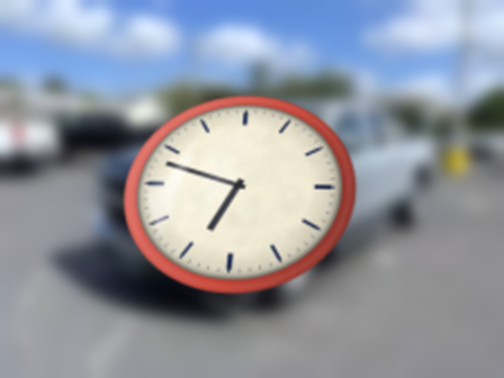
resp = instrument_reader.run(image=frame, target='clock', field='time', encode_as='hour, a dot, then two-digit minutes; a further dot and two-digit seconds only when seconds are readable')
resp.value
6.48
